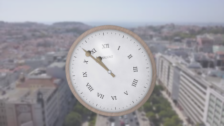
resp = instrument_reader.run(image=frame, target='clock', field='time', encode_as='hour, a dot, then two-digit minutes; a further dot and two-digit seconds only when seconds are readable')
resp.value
10.53
